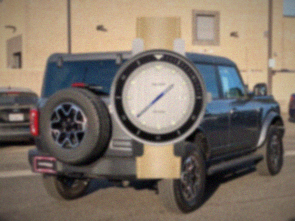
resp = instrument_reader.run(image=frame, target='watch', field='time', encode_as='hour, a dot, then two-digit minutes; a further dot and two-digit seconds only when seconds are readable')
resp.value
1.38
